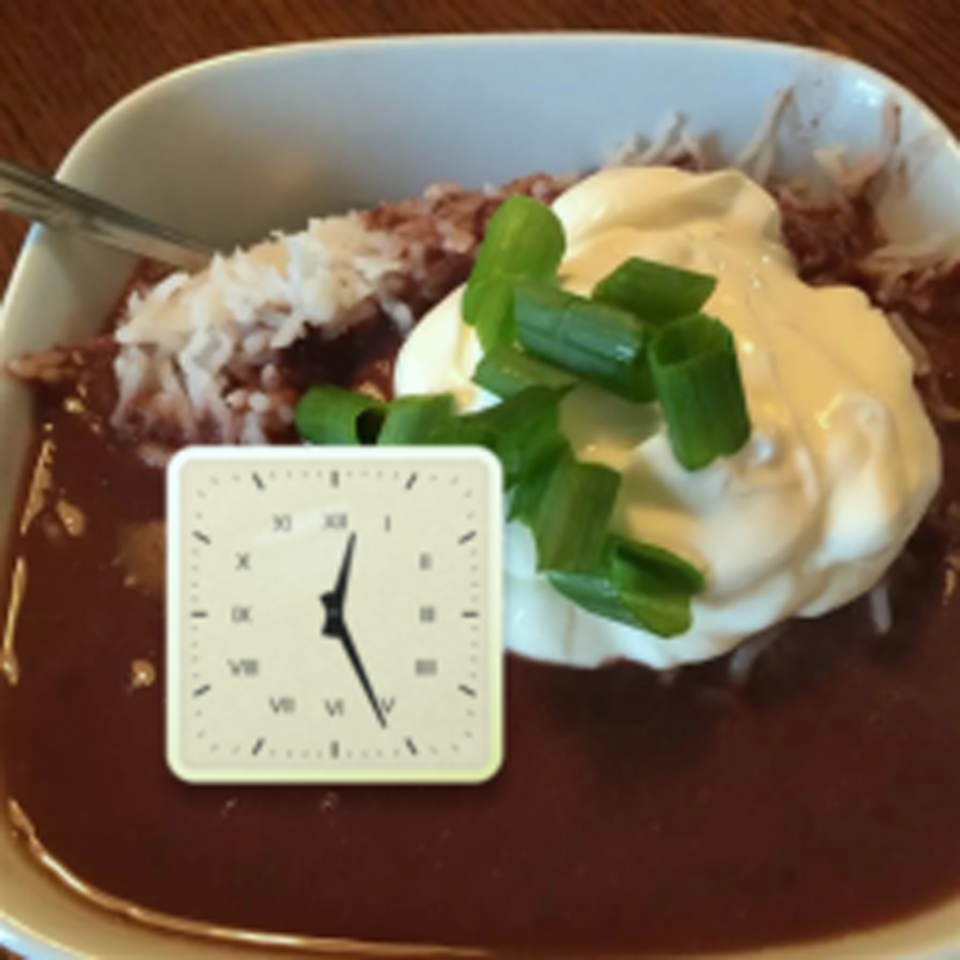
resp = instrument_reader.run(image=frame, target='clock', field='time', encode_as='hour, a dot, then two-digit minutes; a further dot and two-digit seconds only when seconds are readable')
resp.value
12.26
